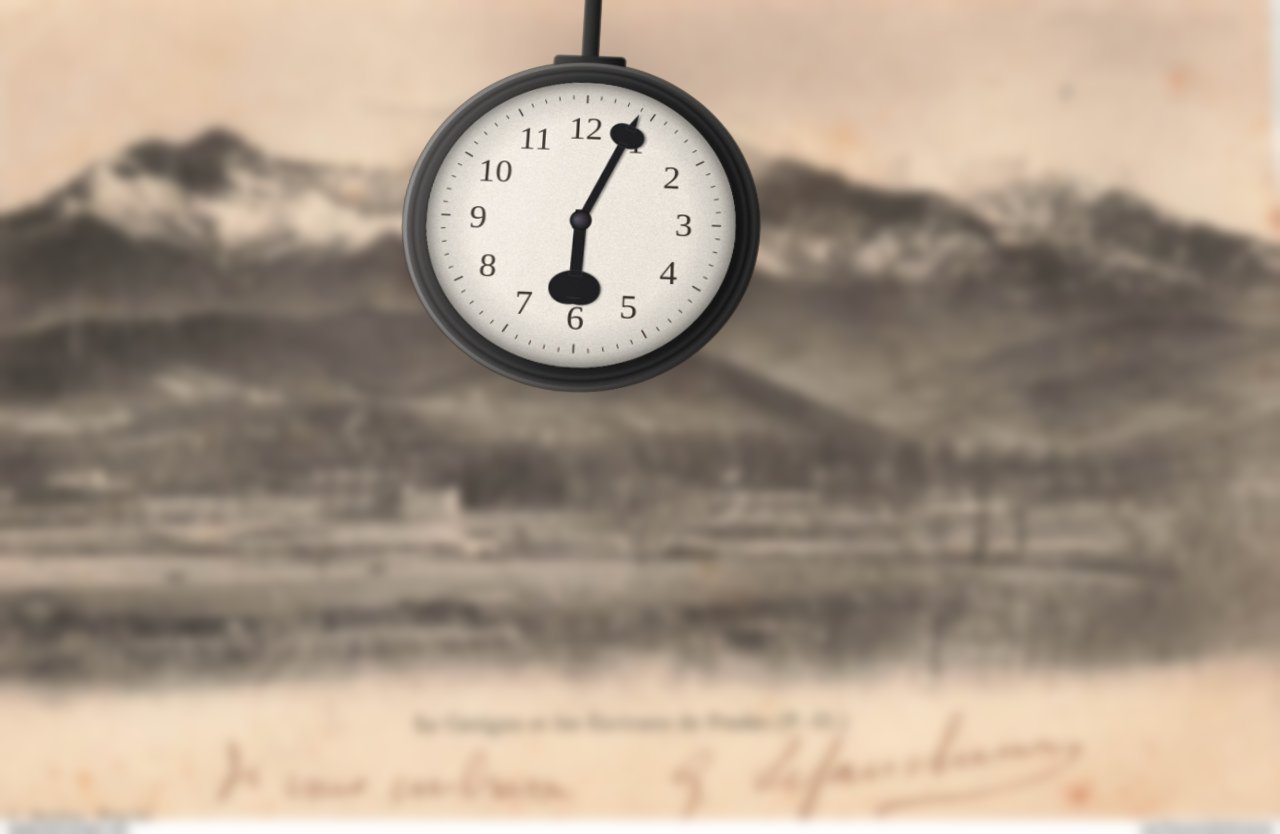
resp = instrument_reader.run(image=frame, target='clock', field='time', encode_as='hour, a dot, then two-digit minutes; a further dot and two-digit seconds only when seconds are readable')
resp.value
6.04
